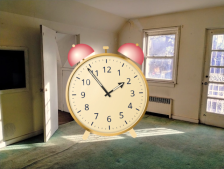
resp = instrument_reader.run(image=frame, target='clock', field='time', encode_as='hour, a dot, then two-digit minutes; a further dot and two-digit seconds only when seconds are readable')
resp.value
1.54
